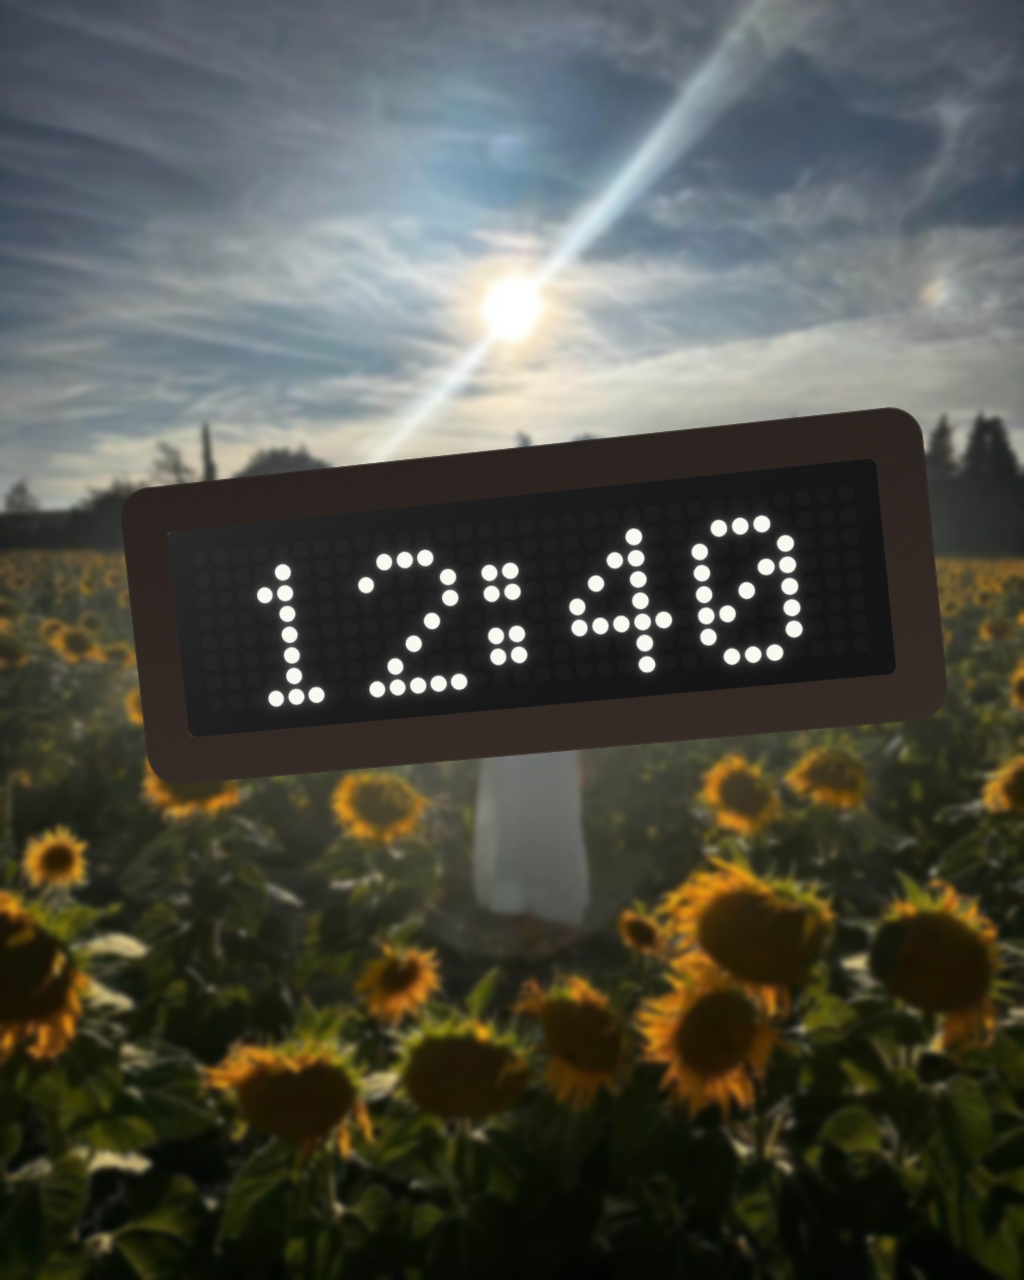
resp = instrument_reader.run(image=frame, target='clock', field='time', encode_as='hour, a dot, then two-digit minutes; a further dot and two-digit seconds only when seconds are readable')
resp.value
12.40
